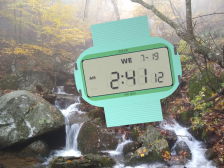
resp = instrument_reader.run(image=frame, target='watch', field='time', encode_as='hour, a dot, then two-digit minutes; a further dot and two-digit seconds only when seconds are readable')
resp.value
2.41.12
